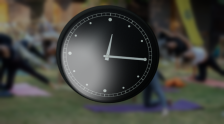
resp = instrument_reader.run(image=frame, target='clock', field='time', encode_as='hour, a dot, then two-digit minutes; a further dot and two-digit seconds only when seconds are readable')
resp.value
12.15
